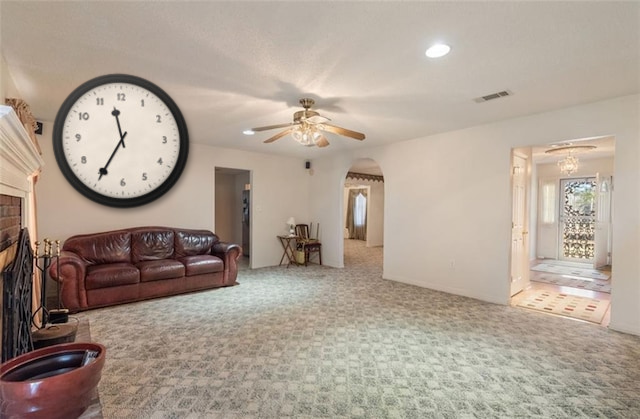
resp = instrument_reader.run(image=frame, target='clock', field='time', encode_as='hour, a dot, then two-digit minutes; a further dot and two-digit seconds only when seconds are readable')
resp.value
11.35
